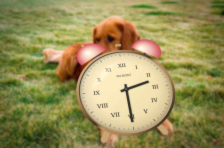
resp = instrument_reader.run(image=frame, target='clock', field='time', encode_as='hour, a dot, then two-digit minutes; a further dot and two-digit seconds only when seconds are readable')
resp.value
2.30
